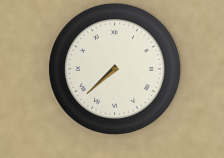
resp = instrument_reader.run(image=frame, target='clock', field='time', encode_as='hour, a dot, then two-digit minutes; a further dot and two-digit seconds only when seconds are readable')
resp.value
7.38
